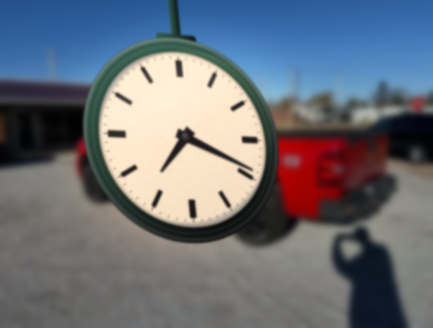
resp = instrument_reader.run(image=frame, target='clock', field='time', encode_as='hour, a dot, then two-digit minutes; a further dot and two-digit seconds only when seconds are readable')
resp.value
7.19
